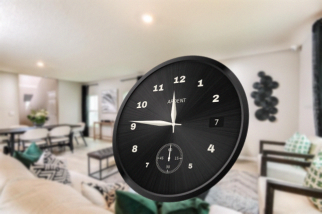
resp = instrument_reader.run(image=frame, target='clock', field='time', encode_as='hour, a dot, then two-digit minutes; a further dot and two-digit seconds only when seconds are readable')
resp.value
11.46
